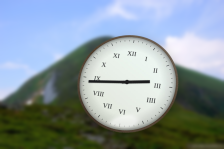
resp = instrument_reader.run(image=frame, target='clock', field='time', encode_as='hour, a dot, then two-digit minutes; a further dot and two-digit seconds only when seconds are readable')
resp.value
2.44
